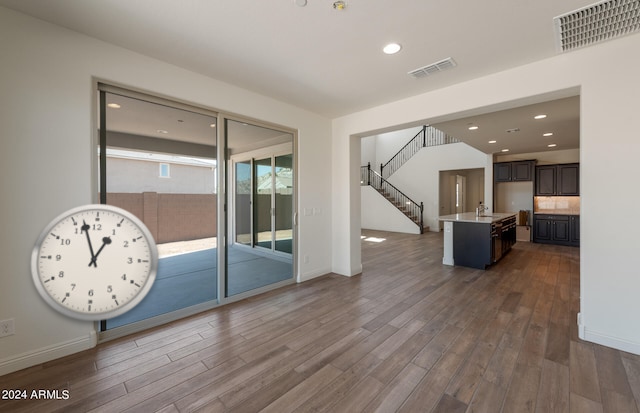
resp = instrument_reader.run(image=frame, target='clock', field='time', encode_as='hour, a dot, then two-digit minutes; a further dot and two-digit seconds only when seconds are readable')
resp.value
12.57
